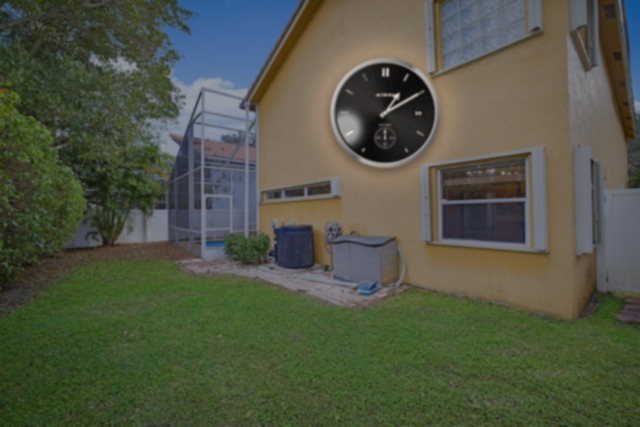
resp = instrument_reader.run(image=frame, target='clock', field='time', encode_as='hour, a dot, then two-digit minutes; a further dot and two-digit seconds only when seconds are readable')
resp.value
1.10
